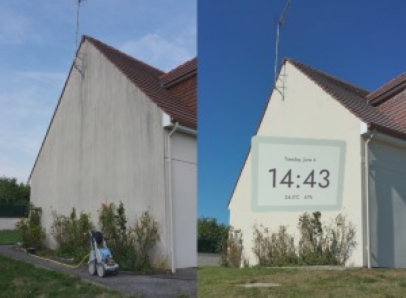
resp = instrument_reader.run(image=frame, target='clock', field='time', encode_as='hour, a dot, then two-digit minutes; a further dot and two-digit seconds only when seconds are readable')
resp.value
14.43
